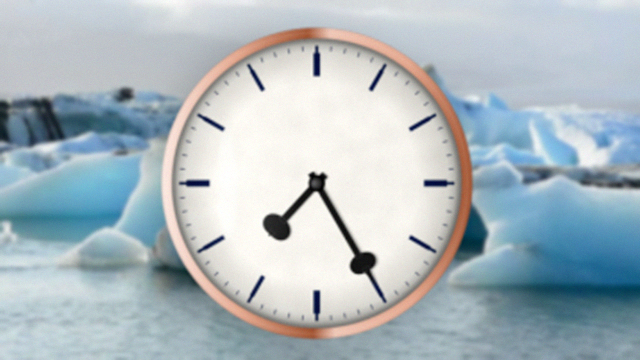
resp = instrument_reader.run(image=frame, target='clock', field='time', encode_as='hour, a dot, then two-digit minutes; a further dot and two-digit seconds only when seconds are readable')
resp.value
7.25
